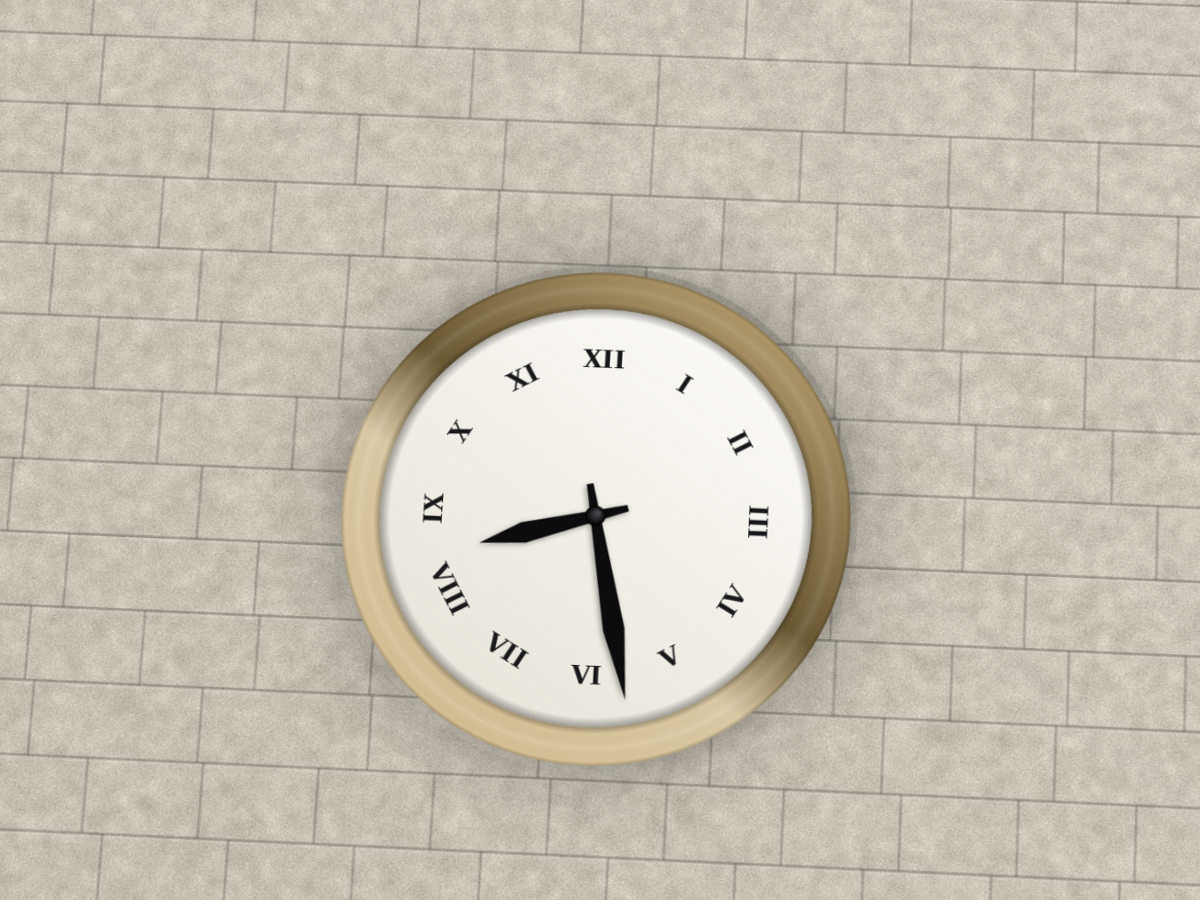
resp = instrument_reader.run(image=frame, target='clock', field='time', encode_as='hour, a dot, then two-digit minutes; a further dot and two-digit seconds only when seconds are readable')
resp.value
8.28
